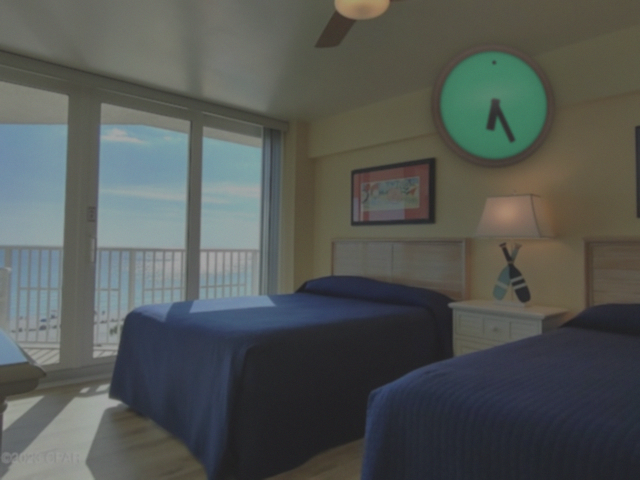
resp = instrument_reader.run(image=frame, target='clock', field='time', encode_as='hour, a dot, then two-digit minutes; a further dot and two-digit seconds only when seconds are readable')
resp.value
6.26
